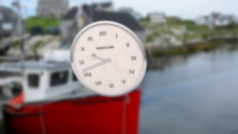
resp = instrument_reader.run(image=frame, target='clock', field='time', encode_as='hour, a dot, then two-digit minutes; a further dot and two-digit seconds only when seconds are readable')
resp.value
9.42
